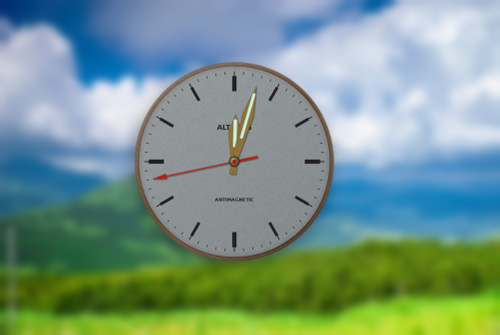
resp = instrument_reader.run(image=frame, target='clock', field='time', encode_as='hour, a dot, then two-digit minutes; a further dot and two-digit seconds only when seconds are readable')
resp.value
12.02.43
